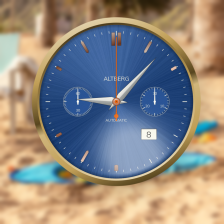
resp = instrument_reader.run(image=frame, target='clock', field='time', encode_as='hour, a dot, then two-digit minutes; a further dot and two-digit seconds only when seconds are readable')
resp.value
9.07
